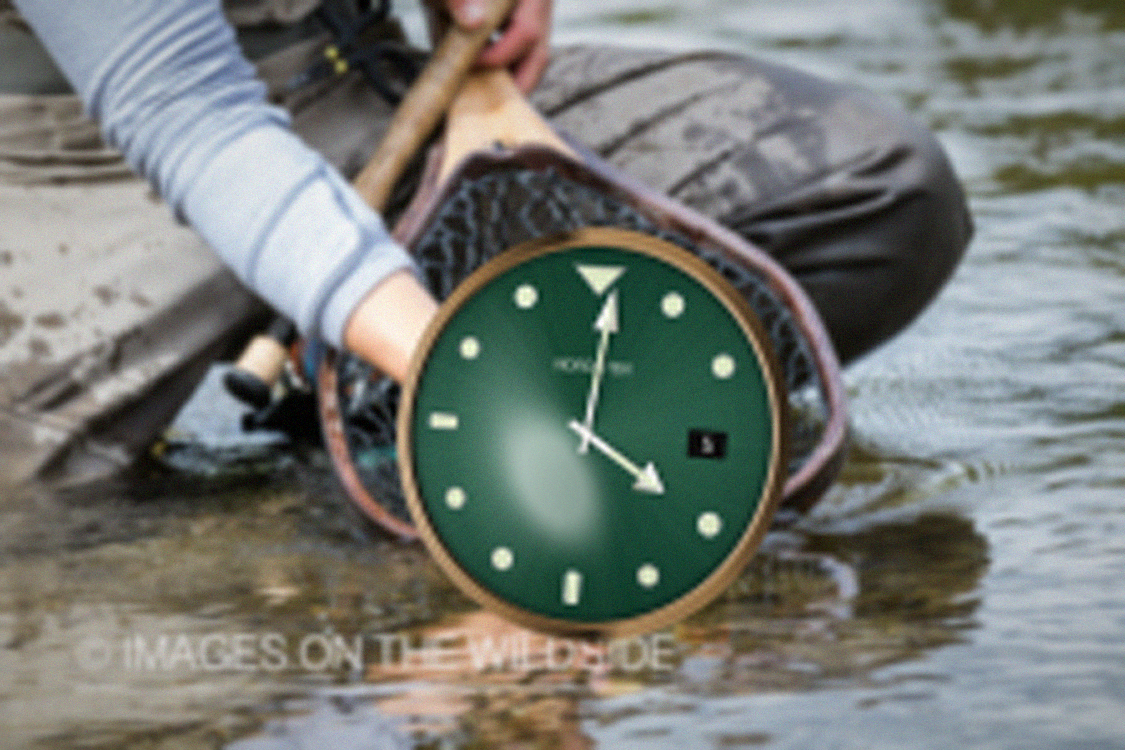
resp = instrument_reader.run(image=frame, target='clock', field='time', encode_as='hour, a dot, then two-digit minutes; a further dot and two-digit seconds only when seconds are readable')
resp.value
4.01
